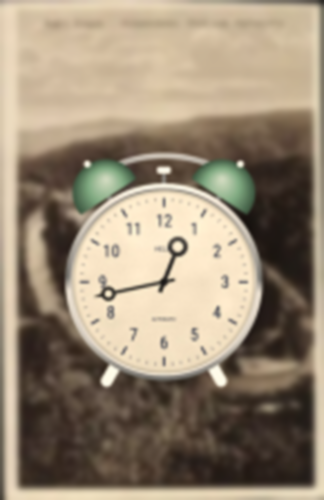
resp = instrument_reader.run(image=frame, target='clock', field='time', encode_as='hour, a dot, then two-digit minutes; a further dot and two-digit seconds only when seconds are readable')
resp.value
12.43
